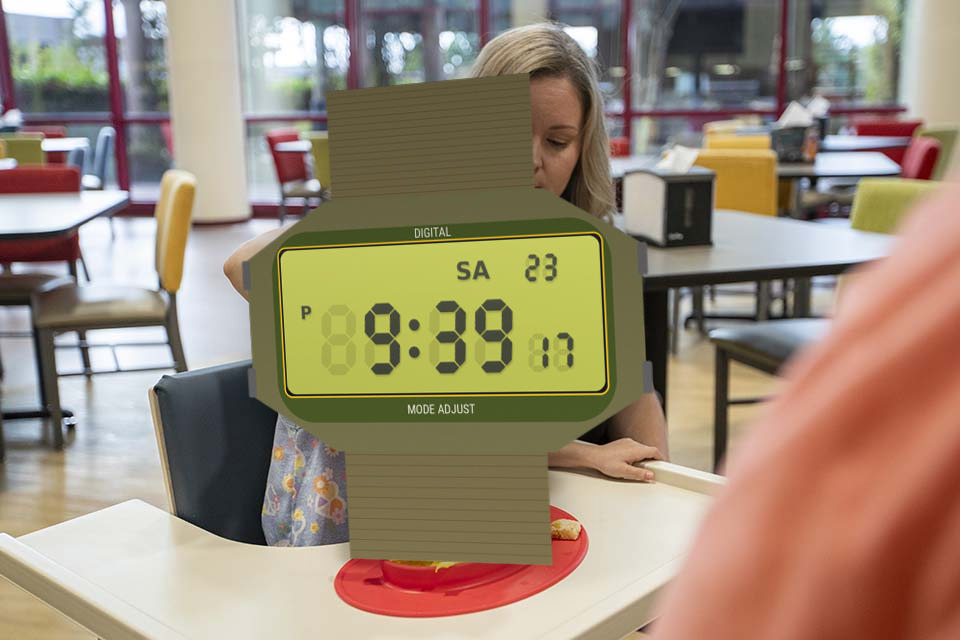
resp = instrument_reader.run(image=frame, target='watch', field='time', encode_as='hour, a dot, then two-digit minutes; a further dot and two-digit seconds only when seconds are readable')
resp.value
9.39.17
